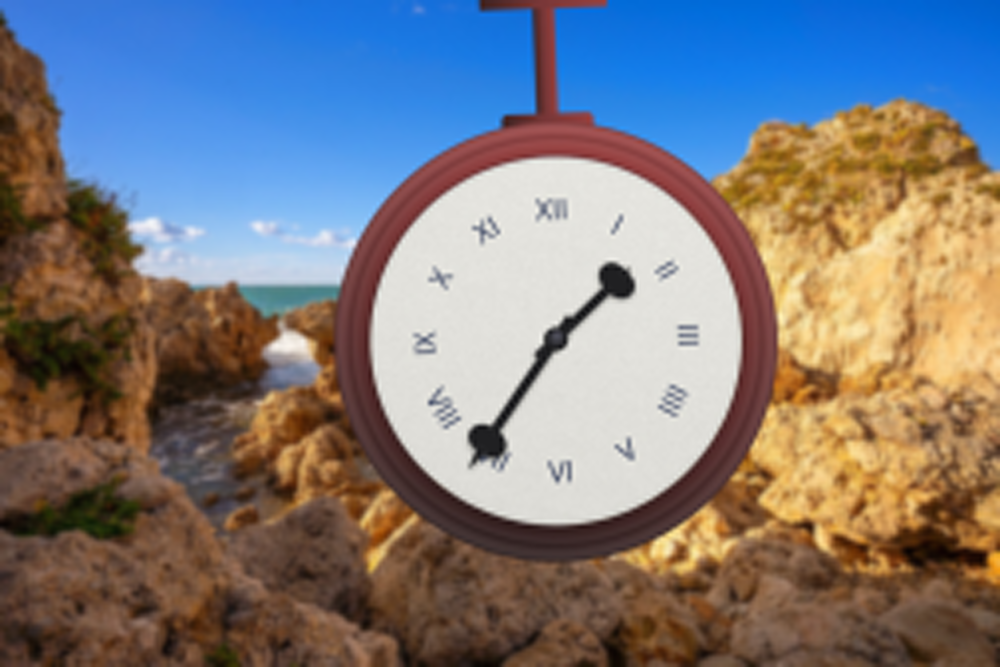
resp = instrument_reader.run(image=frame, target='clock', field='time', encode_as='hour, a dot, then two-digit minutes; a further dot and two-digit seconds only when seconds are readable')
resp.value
1.36
